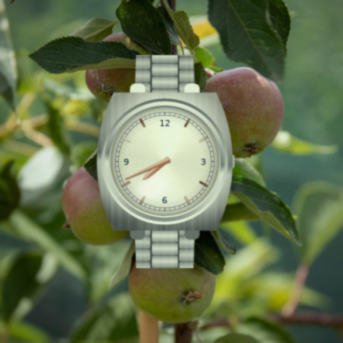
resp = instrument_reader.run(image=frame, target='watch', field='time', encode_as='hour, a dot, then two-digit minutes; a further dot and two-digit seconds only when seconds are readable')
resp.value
7.41
